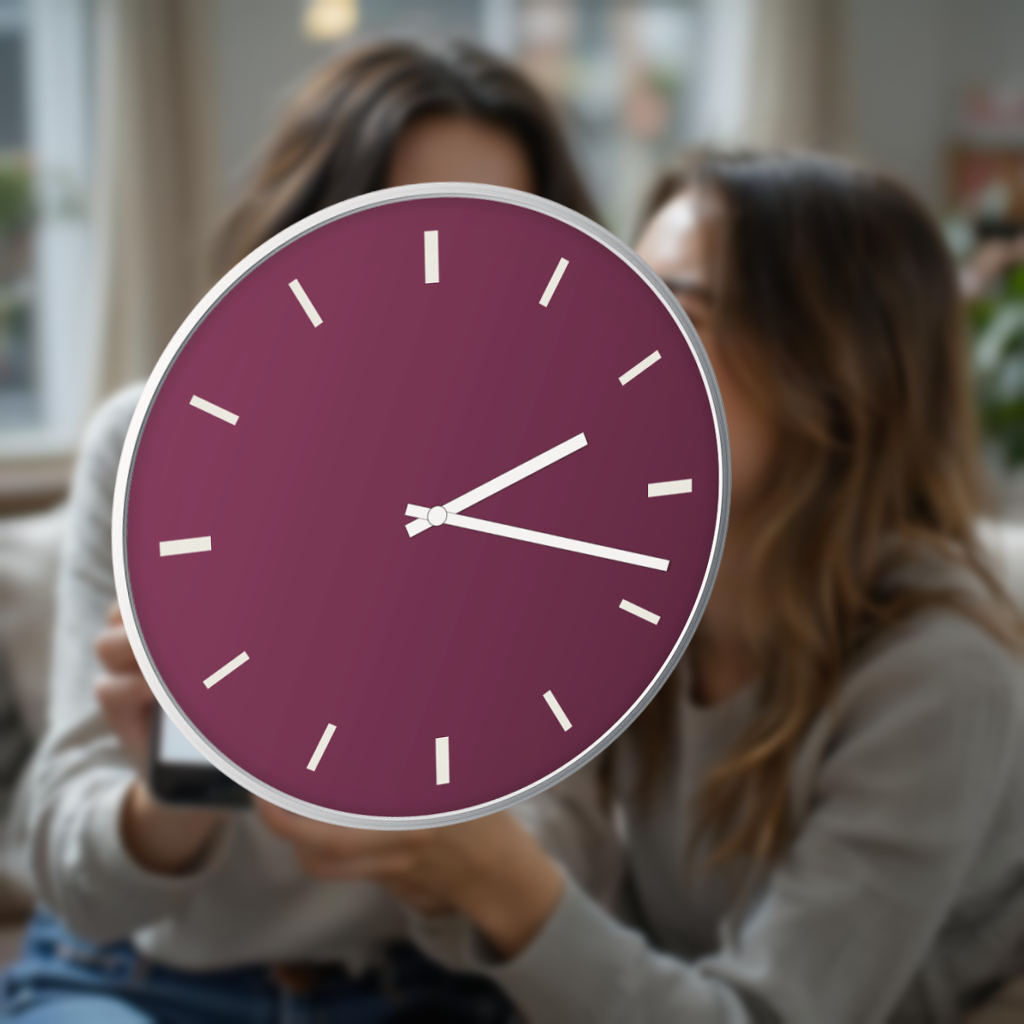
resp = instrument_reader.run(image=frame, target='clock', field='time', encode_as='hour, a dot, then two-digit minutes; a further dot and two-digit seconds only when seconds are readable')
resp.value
2.18
